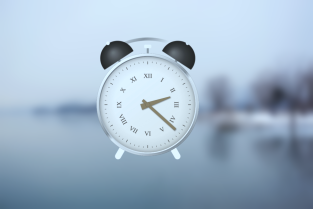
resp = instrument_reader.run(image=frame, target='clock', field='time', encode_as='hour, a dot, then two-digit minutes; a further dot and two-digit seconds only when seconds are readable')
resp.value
2.22
